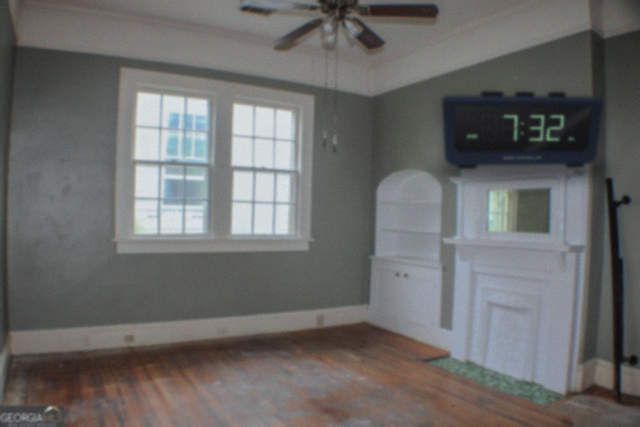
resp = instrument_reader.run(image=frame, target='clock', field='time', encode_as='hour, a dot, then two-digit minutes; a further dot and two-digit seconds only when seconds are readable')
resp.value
7.32
